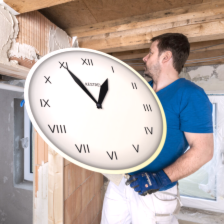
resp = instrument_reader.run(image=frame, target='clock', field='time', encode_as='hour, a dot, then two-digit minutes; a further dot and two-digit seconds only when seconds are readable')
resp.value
12.55
